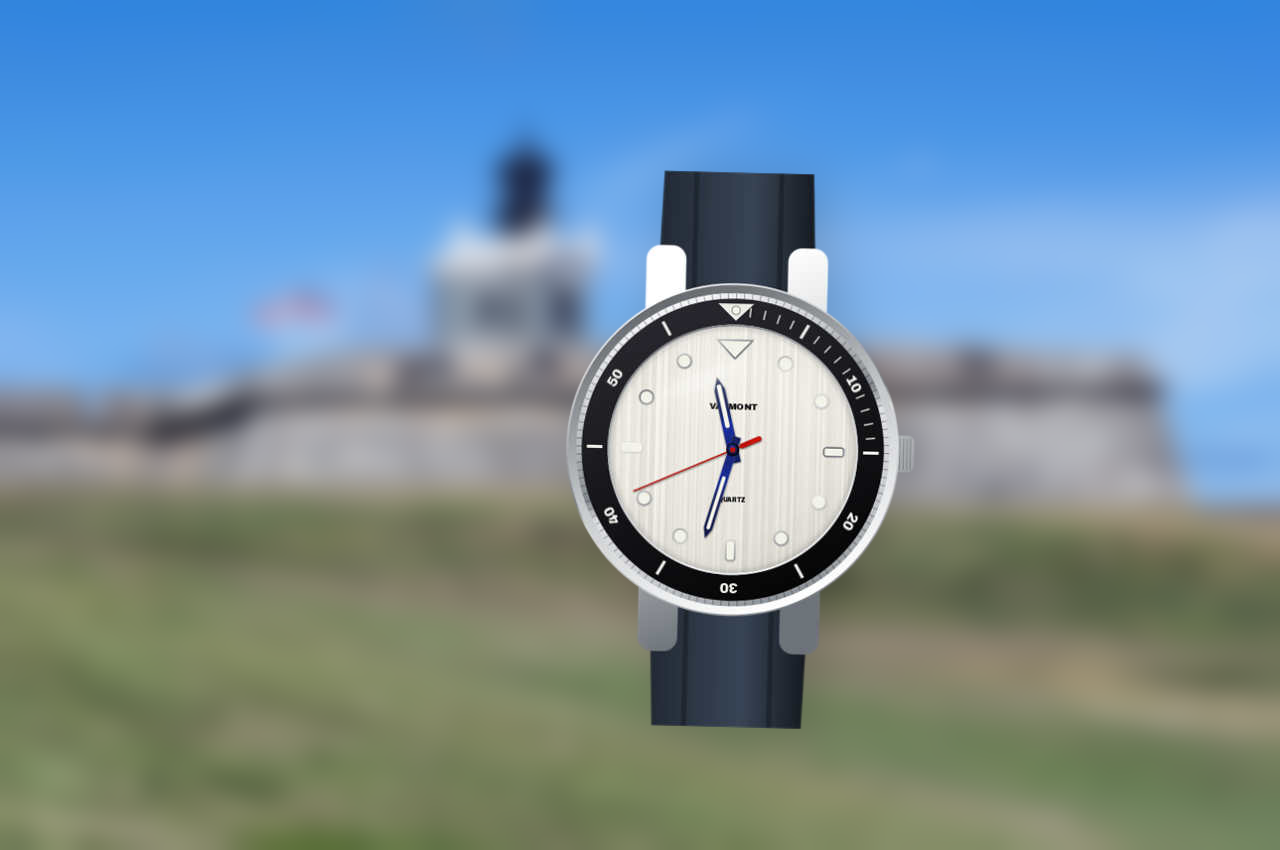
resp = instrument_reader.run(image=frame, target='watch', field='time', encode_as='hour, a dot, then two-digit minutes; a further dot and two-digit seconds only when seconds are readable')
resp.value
11.32.41
